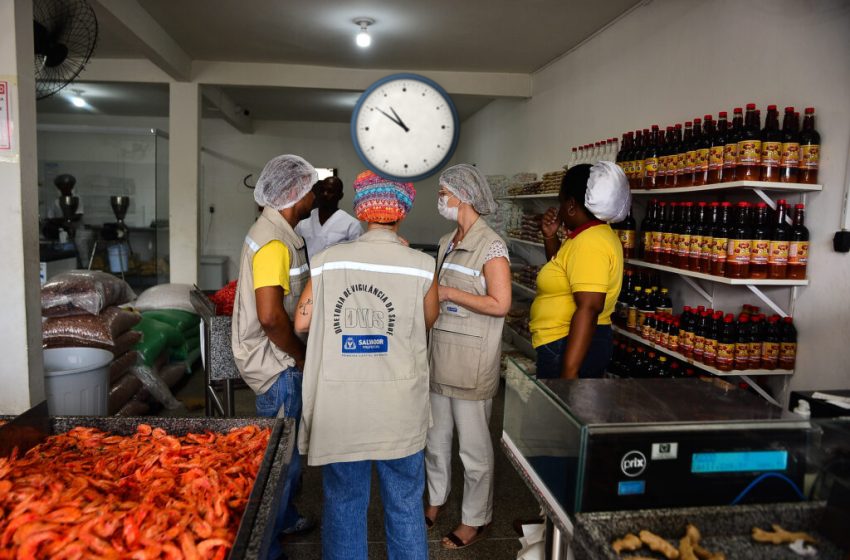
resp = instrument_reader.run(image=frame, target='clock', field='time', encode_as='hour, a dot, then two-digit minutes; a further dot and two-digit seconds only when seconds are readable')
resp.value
10.51
